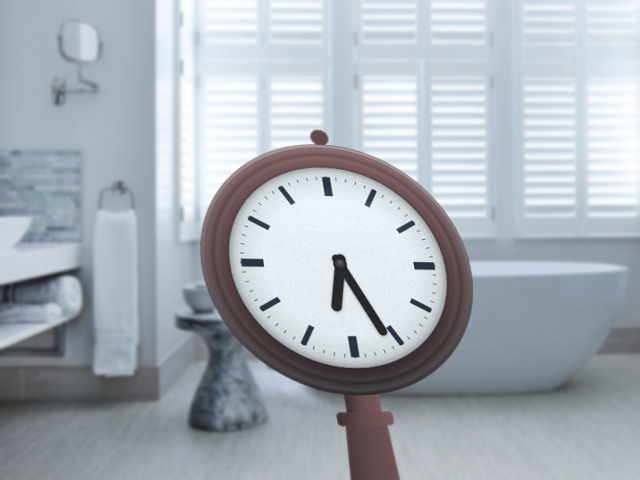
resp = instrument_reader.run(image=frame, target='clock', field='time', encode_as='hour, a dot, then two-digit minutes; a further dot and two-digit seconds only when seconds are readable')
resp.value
6.26
